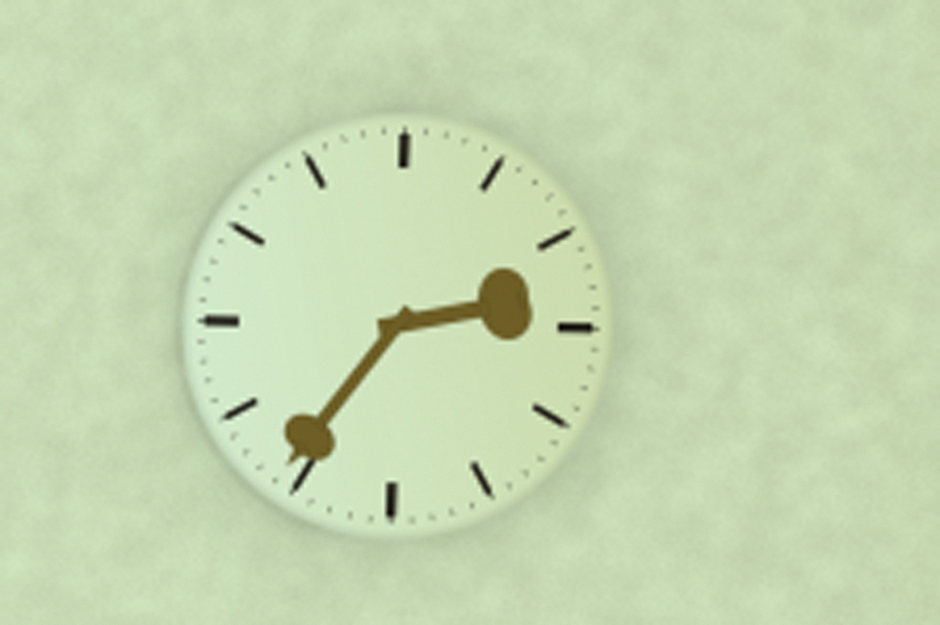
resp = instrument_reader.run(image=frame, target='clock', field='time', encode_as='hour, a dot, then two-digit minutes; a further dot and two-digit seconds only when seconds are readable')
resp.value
2.36
